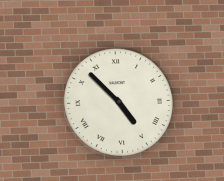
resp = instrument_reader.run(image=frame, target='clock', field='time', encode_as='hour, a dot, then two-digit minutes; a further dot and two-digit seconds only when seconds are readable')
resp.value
4.53
